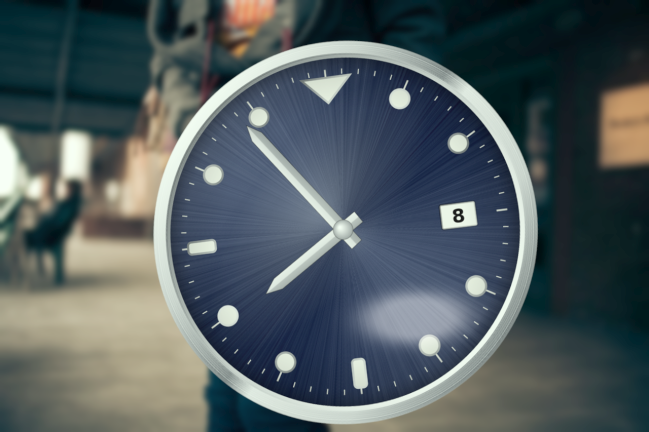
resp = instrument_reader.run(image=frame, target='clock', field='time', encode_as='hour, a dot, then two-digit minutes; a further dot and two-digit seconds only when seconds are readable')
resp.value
7.54
